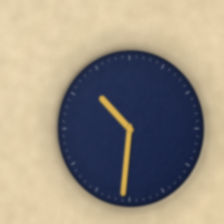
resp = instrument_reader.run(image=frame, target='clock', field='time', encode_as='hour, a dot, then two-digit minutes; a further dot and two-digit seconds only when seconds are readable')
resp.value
10.31
